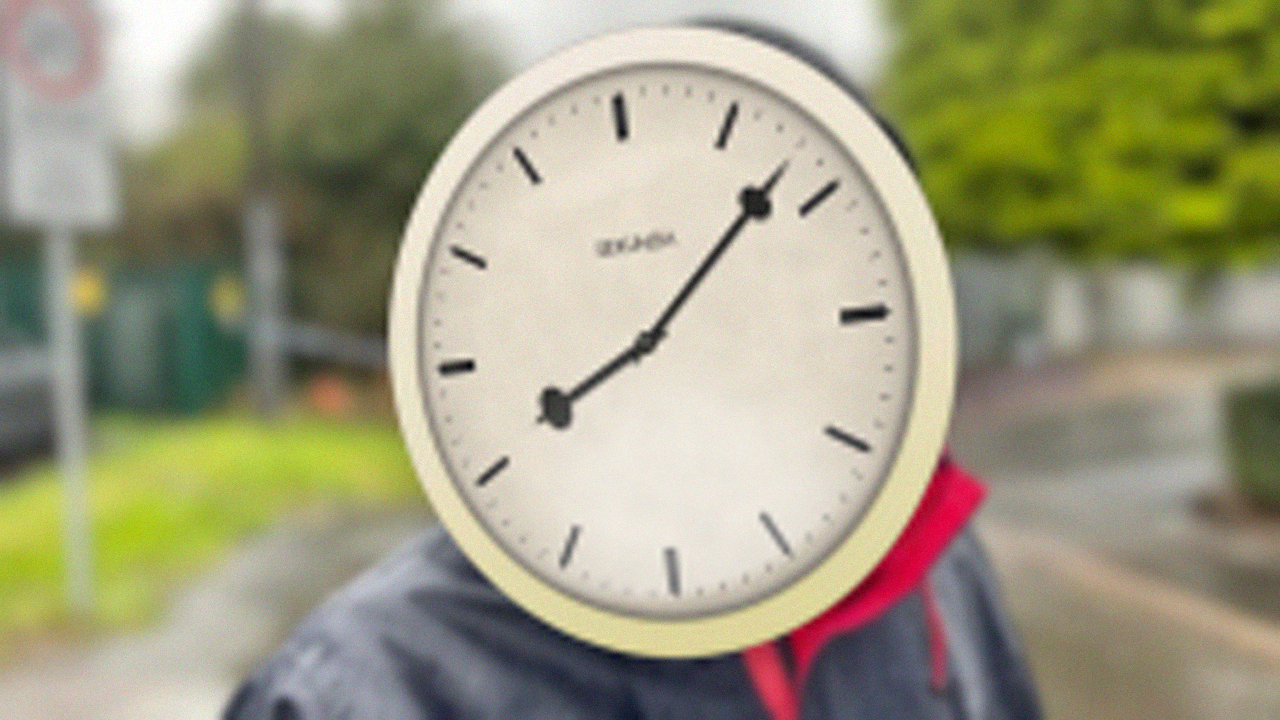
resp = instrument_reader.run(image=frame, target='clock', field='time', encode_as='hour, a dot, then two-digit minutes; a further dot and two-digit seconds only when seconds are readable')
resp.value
8.08
